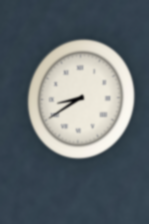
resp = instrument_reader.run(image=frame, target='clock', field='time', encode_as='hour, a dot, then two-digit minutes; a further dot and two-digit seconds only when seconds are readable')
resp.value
8.40
